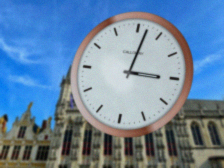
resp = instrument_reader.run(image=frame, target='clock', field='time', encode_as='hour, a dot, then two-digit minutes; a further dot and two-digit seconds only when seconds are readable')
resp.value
3.02
